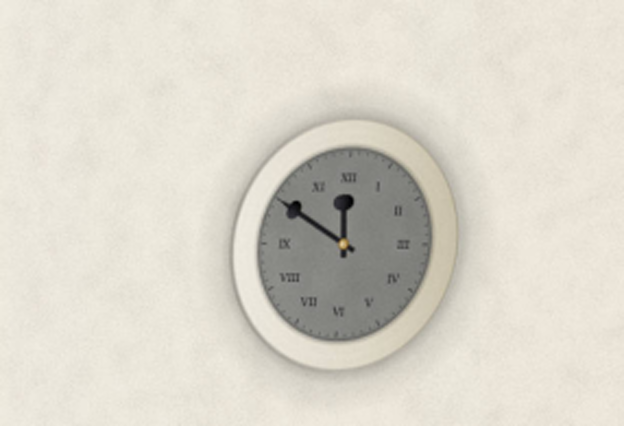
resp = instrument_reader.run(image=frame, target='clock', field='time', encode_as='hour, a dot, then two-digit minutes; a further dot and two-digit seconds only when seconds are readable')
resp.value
11.50
